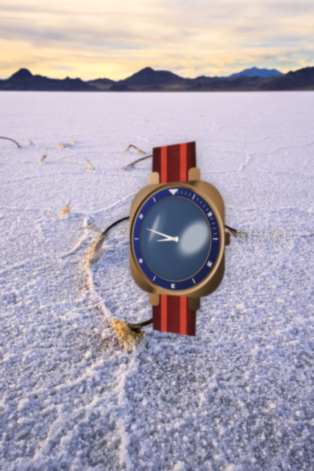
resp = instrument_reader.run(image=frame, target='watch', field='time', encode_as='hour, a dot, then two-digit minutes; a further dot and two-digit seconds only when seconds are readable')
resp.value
8.48
